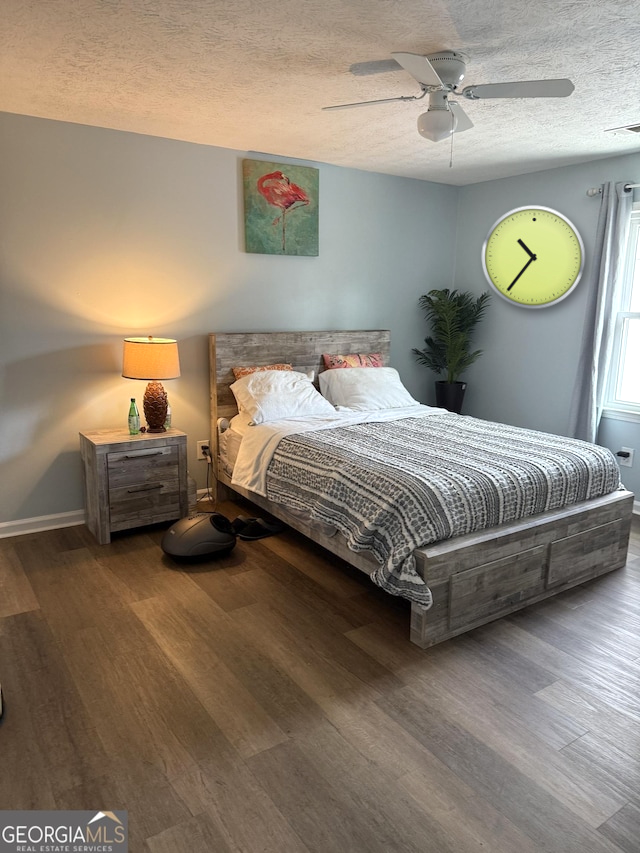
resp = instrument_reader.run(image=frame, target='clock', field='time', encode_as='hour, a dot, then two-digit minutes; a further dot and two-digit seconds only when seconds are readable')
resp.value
10.36
